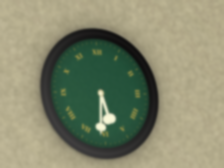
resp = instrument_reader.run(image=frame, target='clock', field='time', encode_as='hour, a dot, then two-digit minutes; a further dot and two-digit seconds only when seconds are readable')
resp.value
5.31
